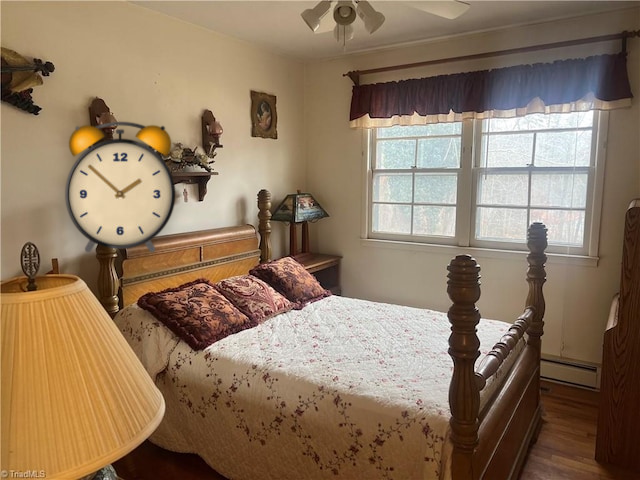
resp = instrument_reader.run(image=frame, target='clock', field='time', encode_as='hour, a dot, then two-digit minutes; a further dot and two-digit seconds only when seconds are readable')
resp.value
1.52
